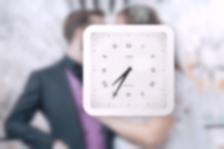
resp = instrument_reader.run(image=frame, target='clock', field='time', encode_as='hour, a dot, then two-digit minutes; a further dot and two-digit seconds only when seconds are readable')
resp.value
7.35
